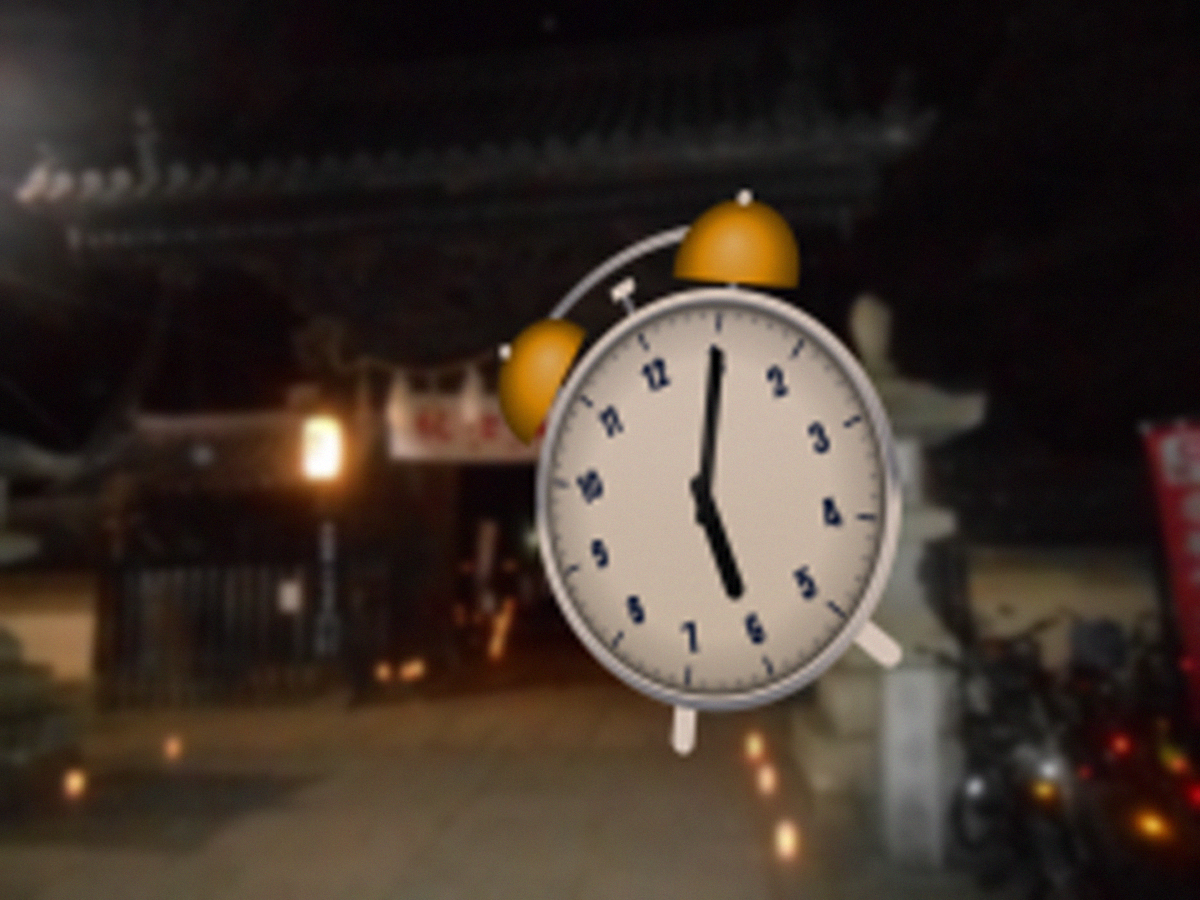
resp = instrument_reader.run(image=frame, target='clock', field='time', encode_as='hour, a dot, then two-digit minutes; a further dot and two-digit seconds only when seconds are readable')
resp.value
6.05
